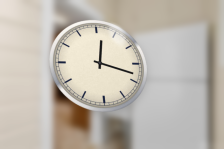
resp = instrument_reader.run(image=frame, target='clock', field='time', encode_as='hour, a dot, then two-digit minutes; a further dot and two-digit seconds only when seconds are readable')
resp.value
12.18
